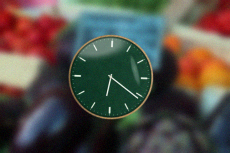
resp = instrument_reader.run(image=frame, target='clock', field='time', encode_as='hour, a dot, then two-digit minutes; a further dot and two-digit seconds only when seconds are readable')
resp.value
6.21
